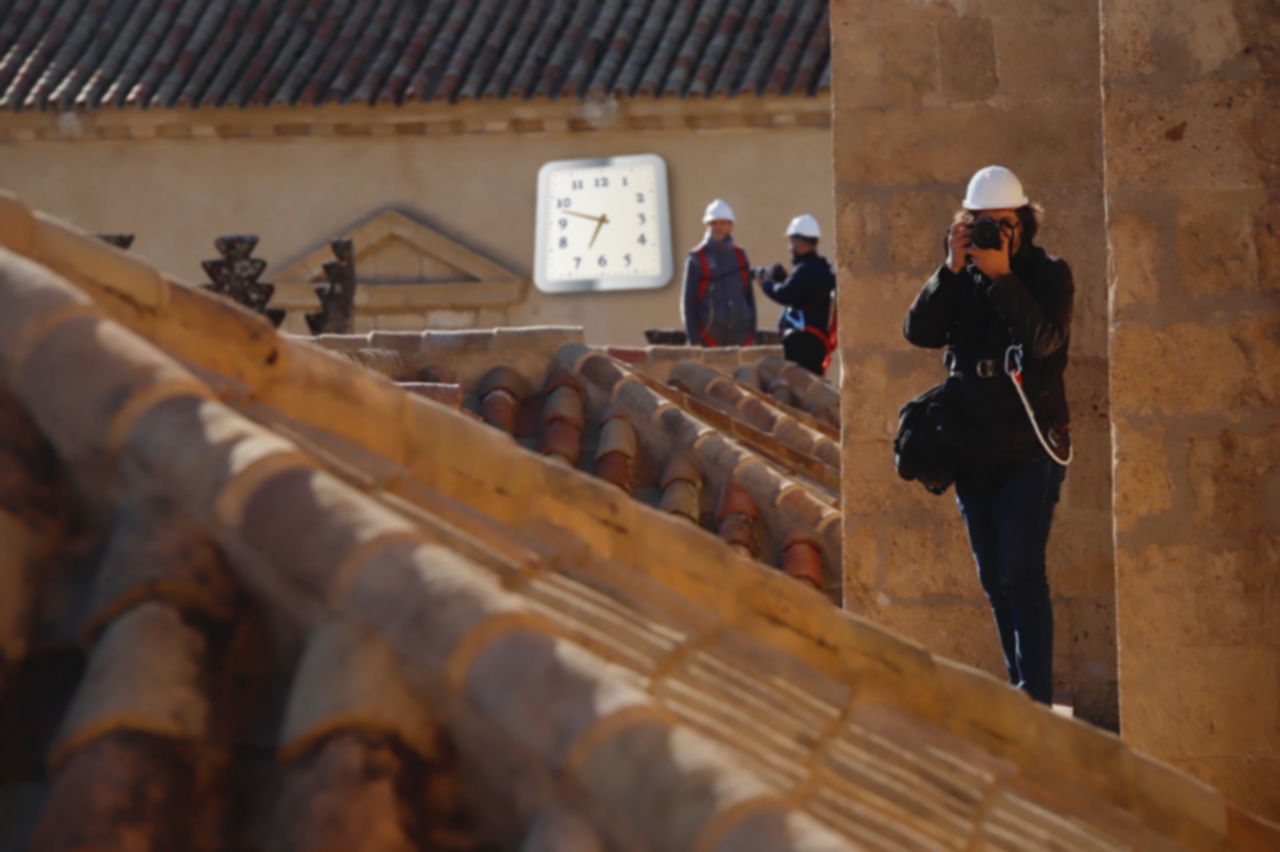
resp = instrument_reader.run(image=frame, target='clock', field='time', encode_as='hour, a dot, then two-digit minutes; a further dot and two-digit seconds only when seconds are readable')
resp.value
6.48
